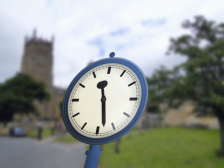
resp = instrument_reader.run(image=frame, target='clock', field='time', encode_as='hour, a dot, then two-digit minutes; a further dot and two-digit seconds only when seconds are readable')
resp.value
11.28
